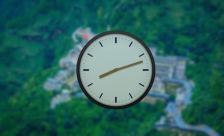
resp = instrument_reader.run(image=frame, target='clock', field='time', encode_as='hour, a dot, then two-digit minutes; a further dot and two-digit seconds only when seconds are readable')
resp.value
8.12
